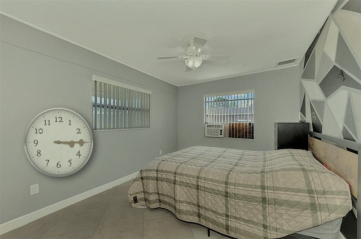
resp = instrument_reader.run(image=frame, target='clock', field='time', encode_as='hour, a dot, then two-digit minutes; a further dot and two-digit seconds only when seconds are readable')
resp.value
3.15
